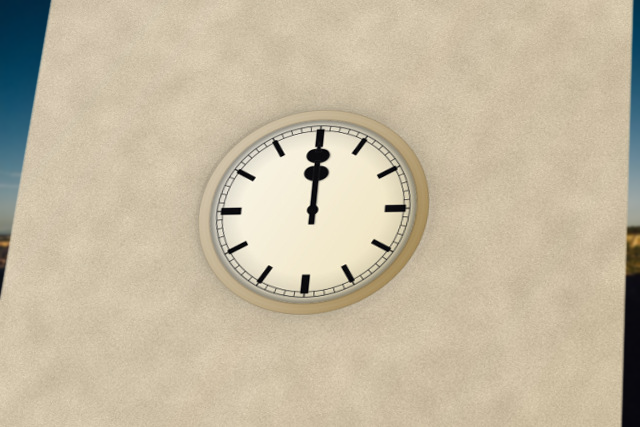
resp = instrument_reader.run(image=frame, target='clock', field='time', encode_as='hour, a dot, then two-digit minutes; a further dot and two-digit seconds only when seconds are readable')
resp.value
12.00
